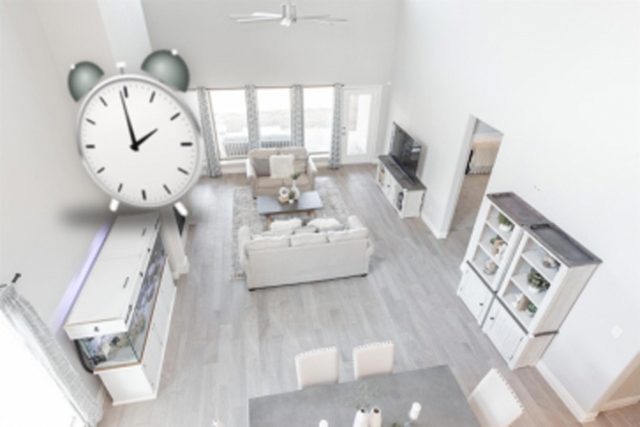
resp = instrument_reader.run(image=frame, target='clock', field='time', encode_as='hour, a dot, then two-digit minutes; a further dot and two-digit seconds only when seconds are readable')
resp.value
1.59
